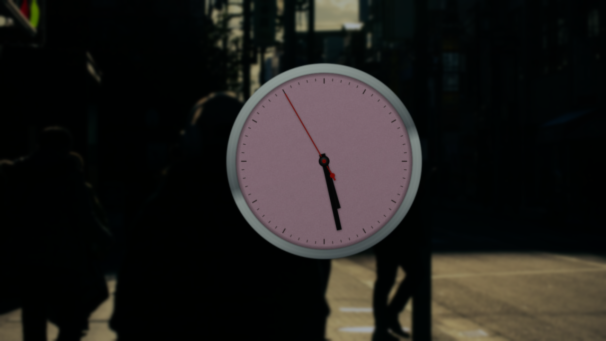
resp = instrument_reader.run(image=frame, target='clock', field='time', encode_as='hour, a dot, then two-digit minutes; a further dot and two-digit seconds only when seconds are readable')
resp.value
5.27.55
